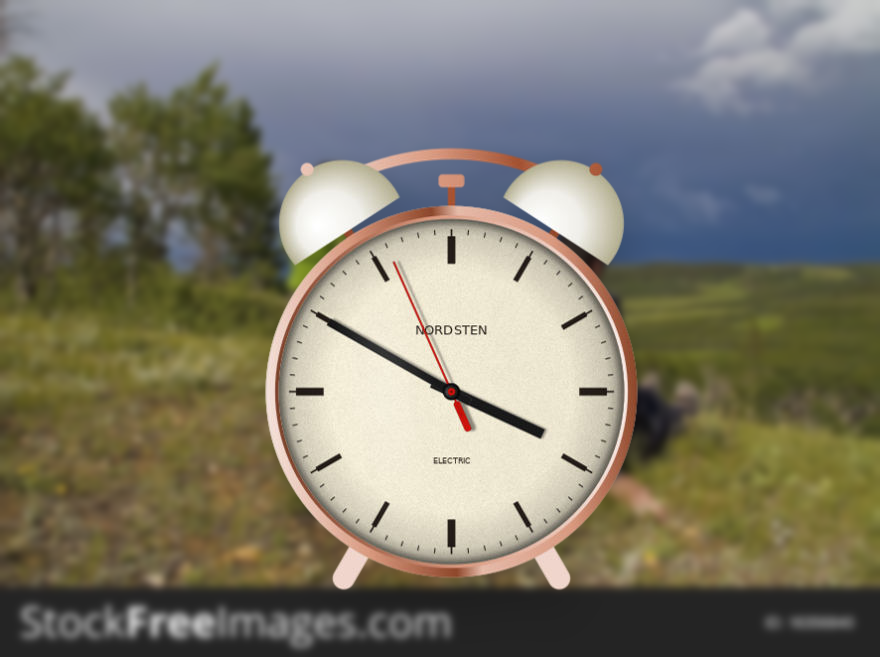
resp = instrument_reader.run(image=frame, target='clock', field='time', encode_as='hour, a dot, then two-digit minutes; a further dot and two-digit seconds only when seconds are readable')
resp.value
3.49.56
